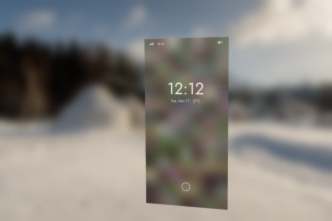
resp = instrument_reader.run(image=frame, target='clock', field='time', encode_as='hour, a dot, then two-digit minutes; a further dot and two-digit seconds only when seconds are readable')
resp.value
12.12
